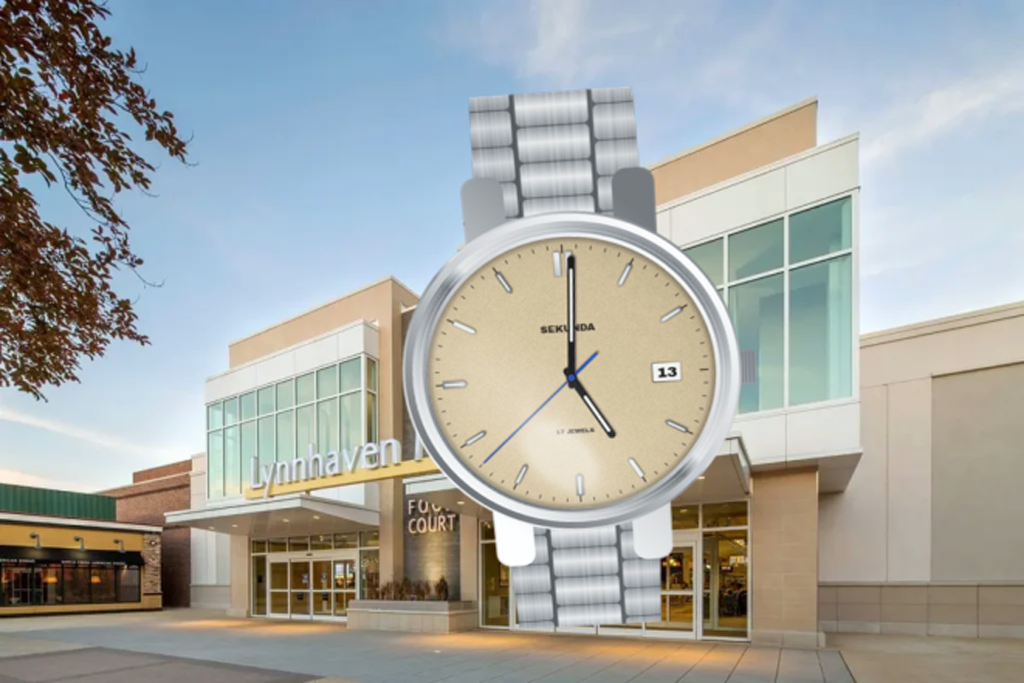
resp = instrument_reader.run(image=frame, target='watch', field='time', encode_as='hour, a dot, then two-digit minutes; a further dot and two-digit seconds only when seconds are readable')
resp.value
5.00.38
